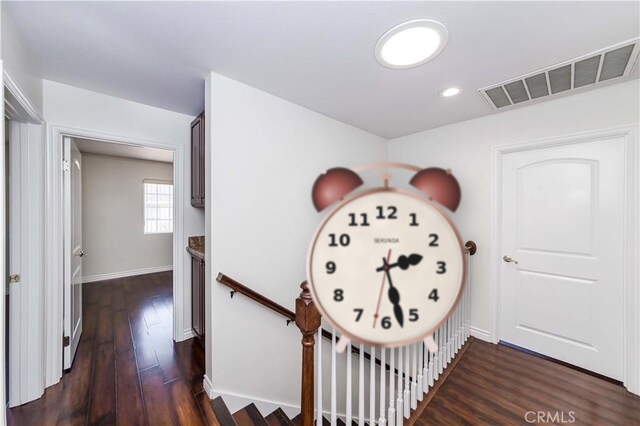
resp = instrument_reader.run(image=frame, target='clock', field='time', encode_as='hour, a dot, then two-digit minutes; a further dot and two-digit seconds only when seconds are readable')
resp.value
2.27.32
